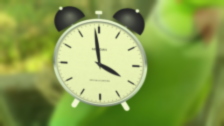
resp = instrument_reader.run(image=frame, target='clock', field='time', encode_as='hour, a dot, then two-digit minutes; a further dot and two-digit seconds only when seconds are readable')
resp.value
3.59
